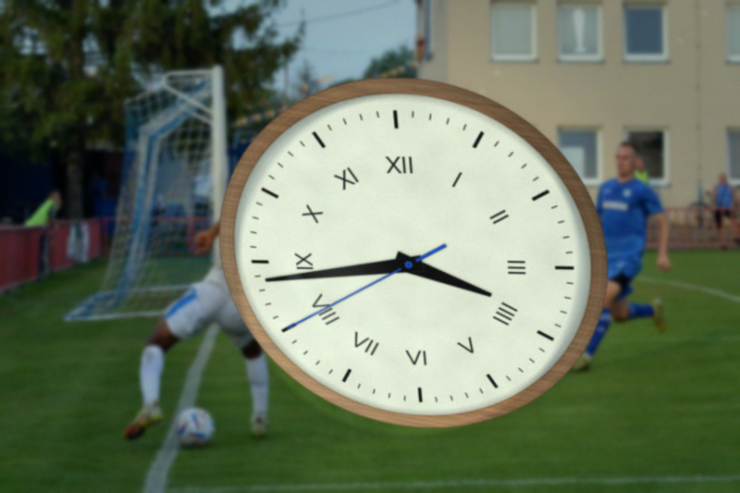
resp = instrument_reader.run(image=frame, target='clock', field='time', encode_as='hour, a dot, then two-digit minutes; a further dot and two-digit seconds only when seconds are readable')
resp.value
3.43.40
